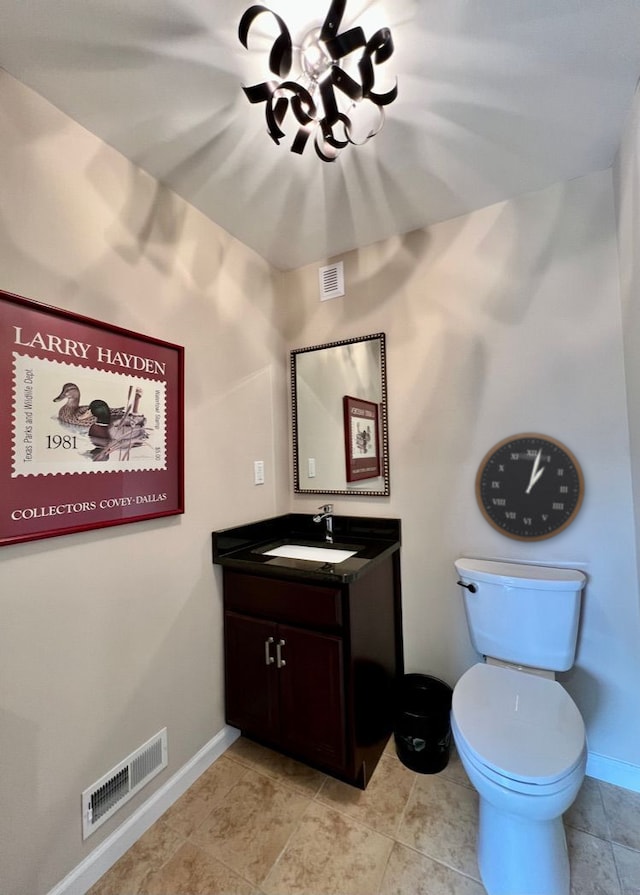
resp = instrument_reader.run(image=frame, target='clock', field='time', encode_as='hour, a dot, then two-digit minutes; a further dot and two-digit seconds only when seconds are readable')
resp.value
1.02
